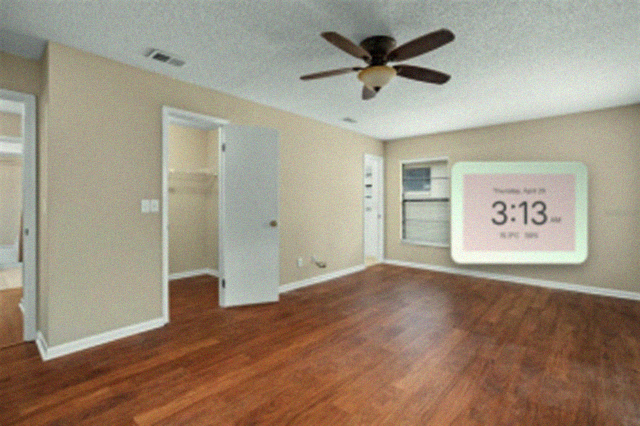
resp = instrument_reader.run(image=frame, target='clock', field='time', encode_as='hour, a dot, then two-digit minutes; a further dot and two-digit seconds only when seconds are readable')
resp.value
3.13
